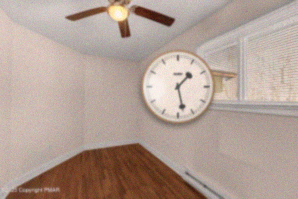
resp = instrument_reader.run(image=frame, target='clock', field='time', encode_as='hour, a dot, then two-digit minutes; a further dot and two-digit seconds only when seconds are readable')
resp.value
1.28
